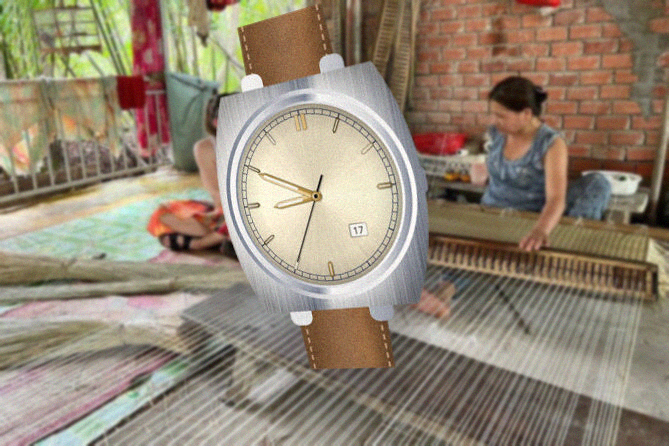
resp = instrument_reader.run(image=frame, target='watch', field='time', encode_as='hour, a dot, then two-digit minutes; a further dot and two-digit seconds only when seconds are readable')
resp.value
8.49.35
